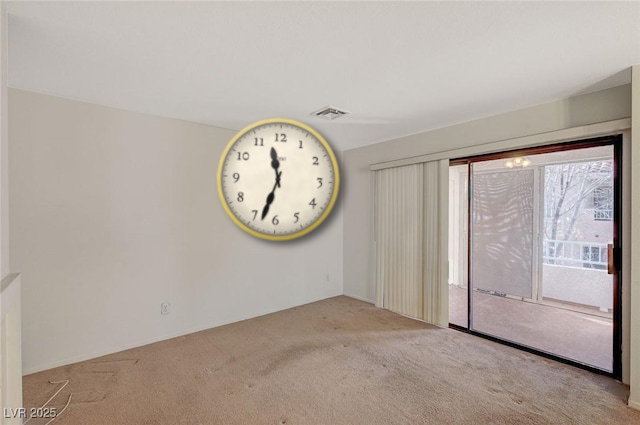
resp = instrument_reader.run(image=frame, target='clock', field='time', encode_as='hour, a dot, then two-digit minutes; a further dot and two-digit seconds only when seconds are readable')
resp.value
11.33
